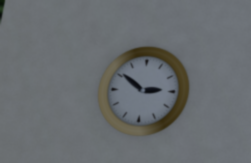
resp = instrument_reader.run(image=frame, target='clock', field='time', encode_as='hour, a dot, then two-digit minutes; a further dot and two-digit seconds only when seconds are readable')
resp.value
2.51
